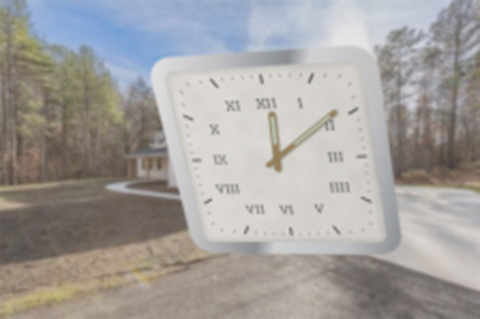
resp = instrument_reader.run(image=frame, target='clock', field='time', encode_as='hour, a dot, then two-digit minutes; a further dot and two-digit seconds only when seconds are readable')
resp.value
12.09
